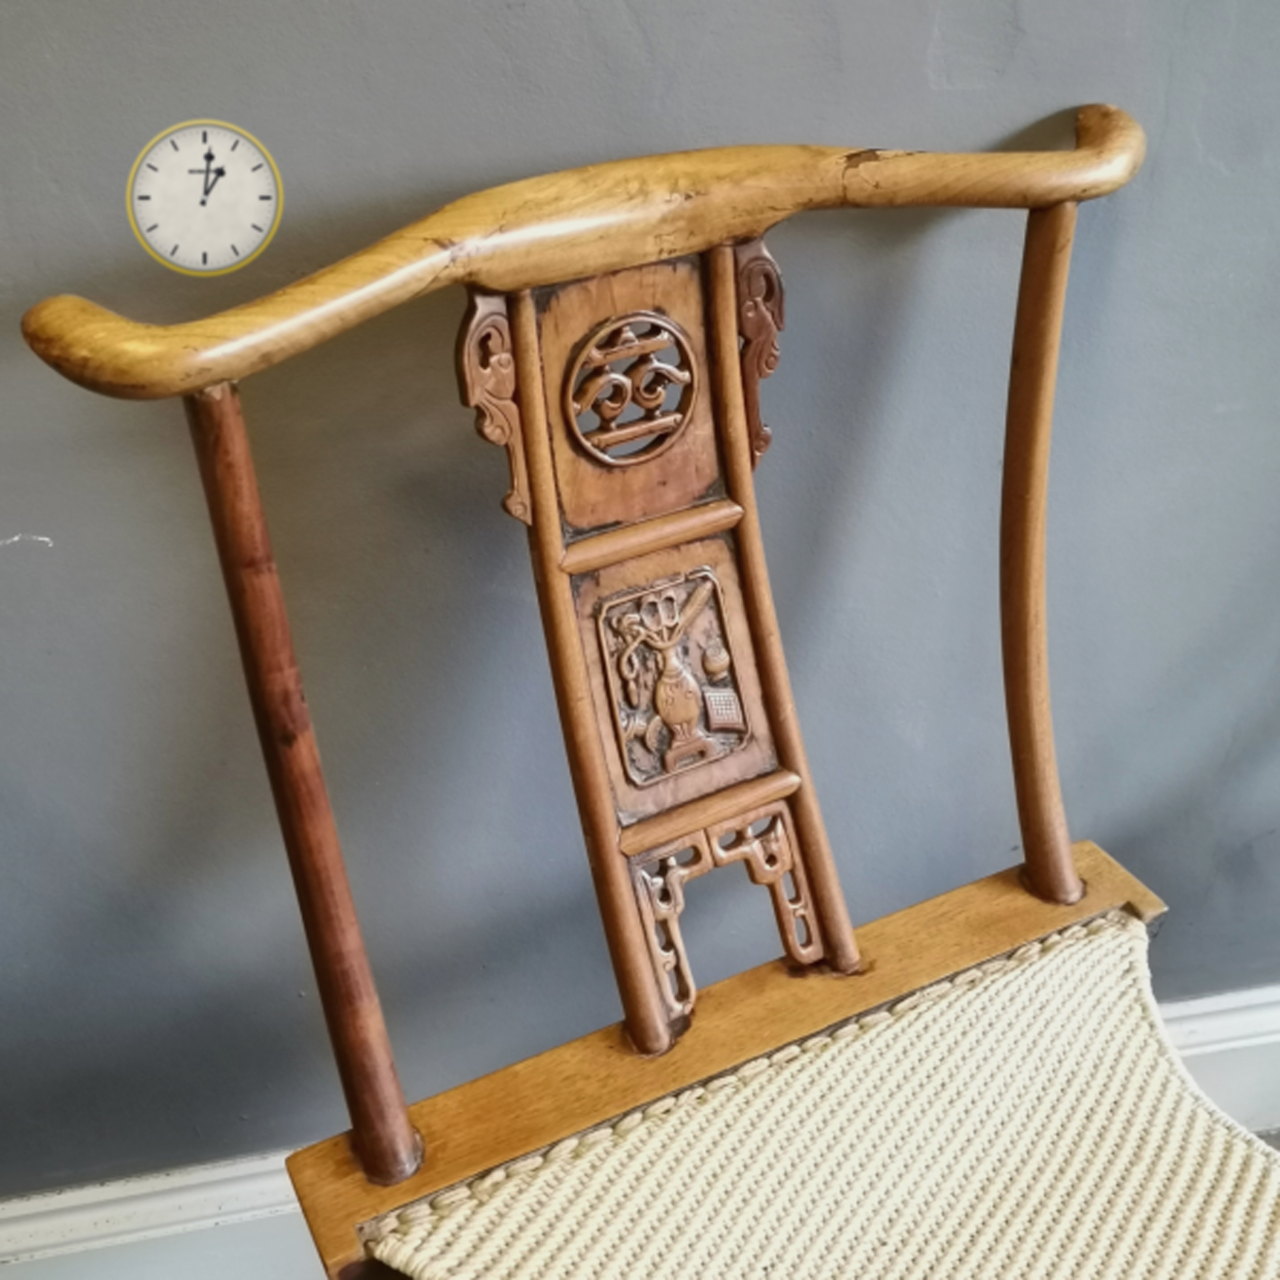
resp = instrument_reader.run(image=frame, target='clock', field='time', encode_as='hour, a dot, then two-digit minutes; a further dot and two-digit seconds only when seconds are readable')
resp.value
1.01
